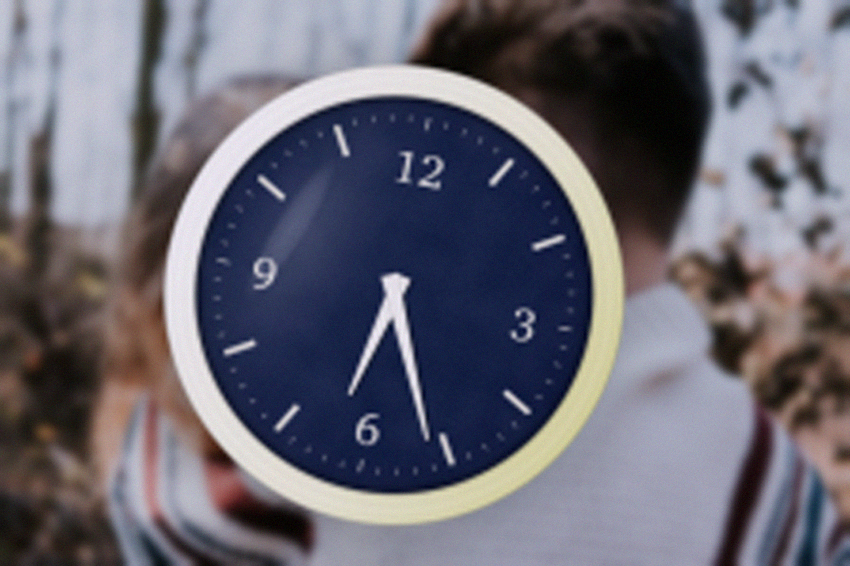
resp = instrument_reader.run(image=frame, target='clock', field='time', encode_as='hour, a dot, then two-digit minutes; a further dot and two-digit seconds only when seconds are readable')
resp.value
6.26
